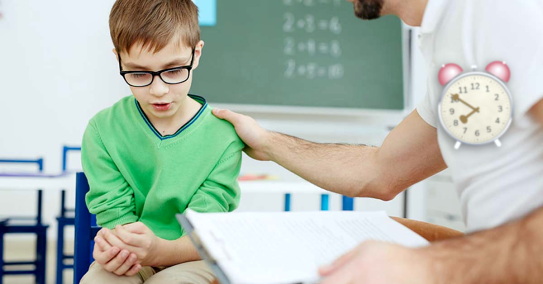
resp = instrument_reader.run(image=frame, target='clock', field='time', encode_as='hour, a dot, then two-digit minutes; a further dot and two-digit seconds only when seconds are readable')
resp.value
7.51
